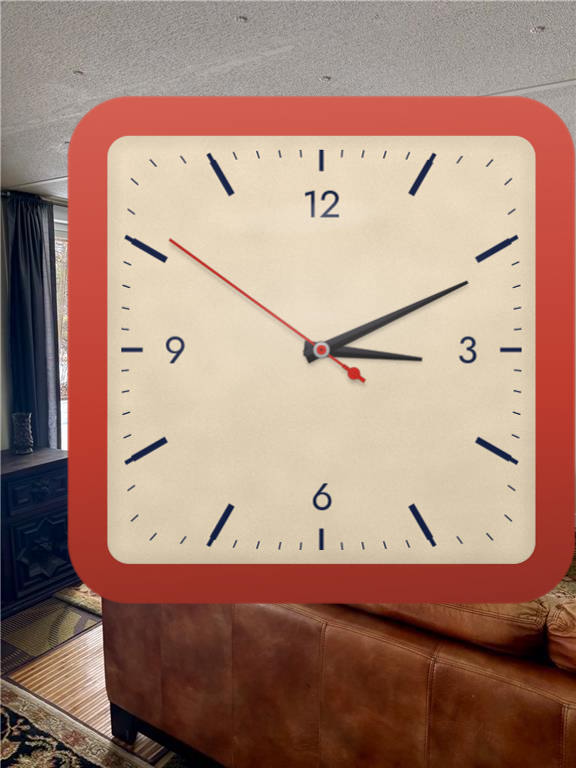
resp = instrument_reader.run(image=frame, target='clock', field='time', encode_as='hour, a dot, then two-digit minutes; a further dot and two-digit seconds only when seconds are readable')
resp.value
3.10.51
